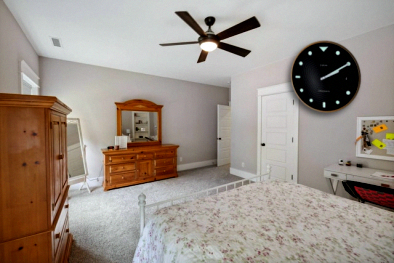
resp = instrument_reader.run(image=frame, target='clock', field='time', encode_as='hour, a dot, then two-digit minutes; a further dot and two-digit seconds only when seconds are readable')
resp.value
2.10
